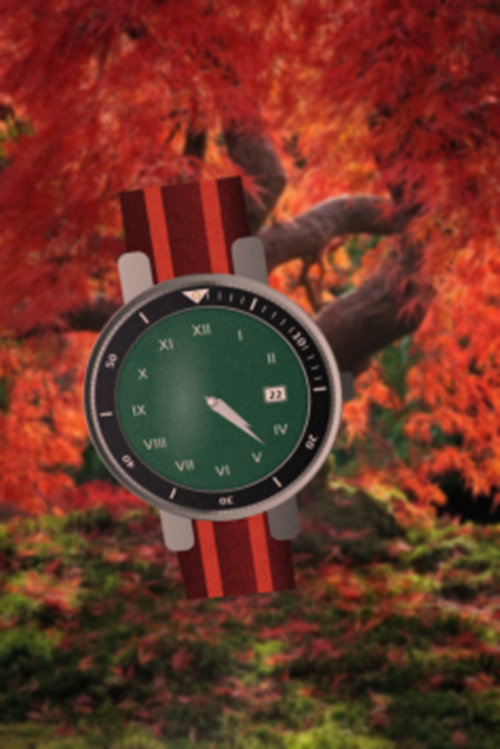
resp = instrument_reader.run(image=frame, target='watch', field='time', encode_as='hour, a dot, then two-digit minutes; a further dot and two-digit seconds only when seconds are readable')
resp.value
4.23
